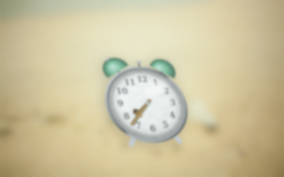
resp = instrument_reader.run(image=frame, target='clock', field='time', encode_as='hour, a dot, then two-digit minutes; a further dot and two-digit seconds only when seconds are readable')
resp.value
7.37
